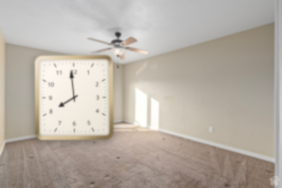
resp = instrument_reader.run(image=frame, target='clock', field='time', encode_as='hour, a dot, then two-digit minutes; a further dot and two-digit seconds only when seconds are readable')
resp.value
7.59
